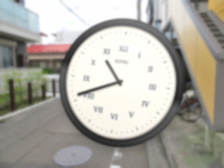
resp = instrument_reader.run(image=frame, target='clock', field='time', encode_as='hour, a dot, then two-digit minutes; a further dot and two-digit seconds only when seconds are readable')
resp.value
10.41
